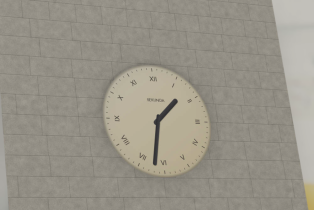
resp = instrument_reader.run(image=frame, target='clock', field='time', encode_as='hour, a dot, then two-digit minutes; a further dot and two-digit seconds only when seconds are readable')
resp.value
1.32
